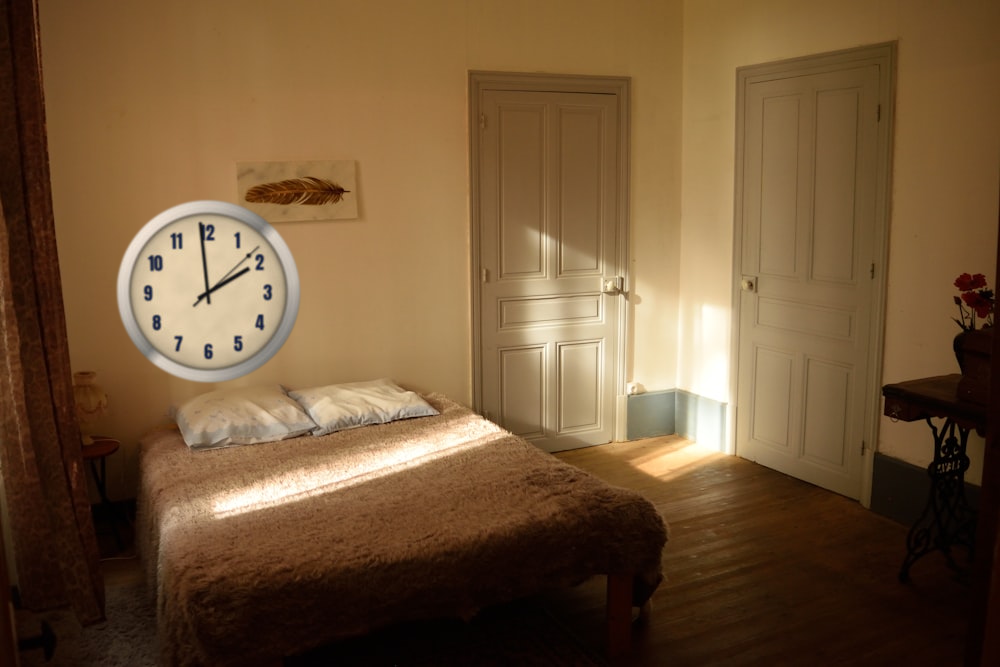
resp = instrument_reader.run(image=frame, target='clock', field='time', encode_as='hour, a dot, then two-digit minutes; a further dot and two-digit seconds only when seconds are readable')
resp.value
1.59.08
